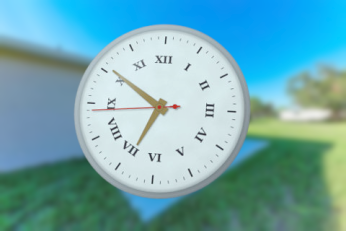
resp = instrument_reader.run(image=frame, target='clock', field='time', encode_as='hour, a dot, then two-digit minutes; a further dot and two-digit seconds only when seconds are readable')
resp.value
6.50.44
